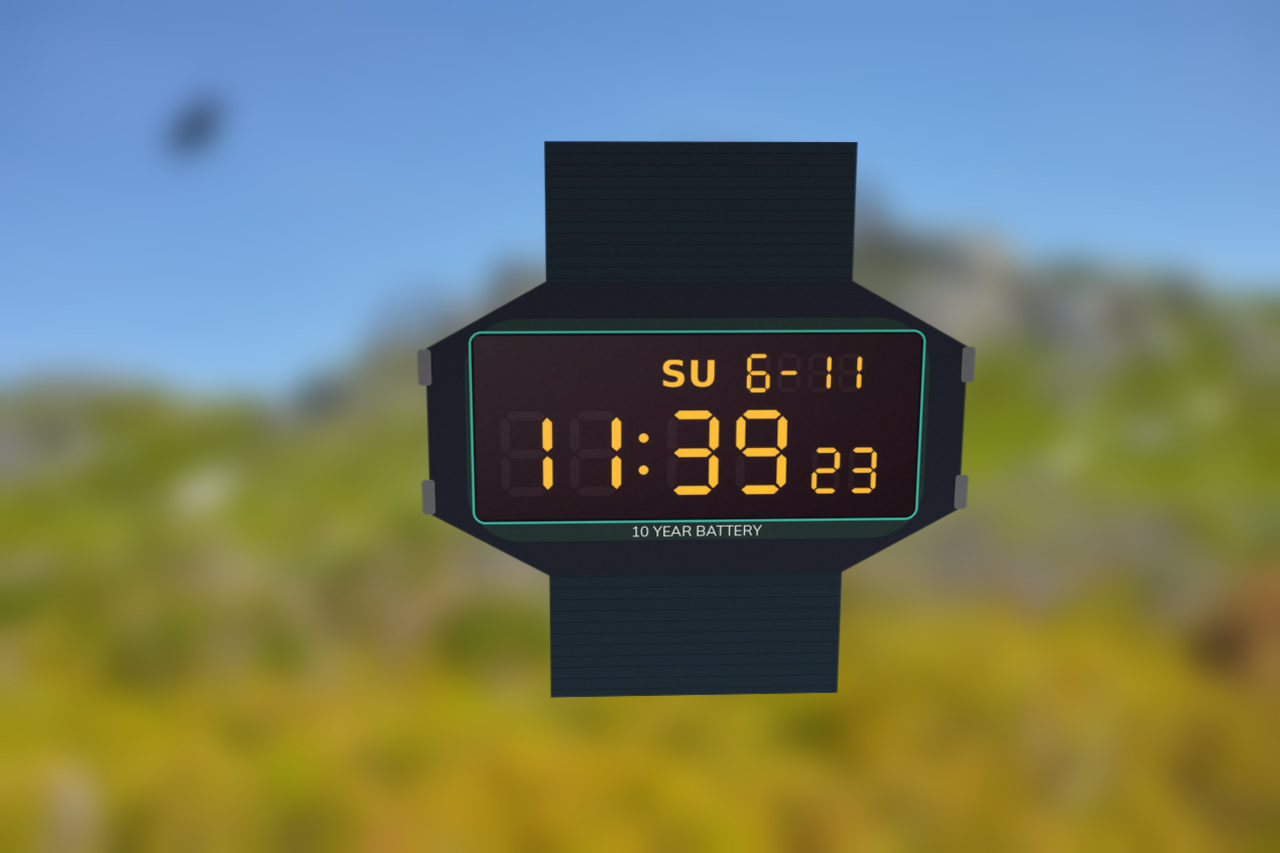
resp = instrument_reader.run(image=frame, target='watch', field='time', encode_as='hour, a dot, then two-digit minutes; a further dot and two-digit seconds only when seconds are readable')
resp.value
11.39.23
